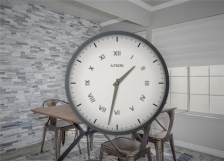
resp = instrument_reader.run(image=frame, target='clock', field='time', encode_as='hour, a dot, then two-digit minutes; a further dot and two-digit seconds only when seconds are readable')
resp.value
1.32
